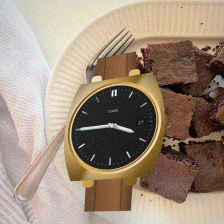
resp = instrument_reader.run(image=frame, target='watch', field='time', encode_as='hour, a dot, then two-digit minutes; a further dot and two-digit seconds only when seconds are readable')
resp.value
3.45
